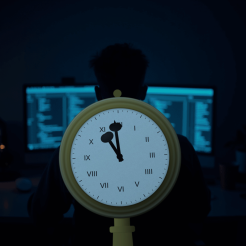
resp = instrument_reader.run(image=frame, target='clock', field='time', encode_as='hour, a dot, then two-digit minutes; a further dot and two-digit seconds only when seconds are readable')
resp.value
10.59
